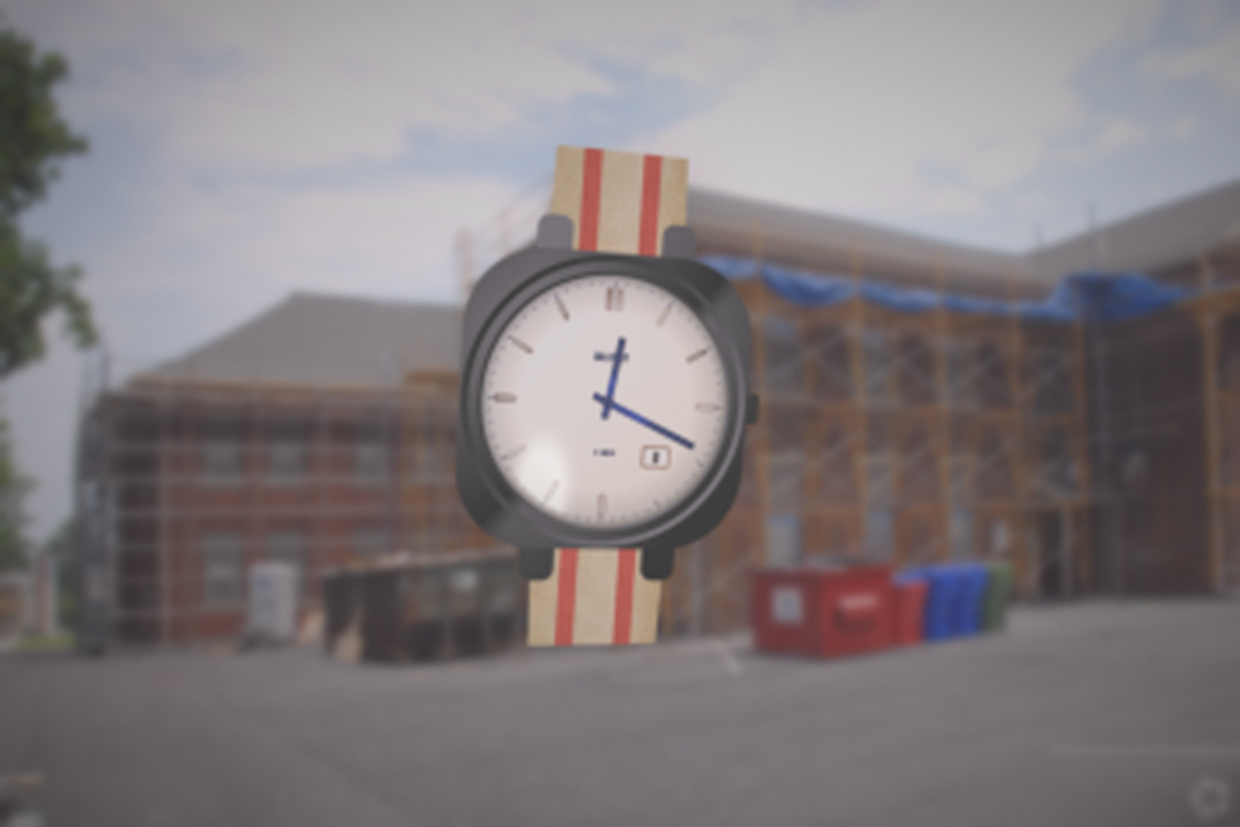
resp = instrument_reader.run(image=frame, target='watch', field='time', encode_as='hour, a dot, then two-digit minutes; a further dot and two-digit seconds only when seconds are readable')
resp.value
12.19
